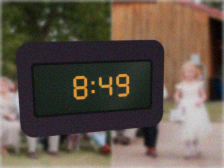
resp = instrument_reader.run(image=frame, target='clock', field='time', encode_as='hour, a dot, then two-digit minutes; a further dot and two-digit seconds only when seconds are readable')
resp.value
8.49
